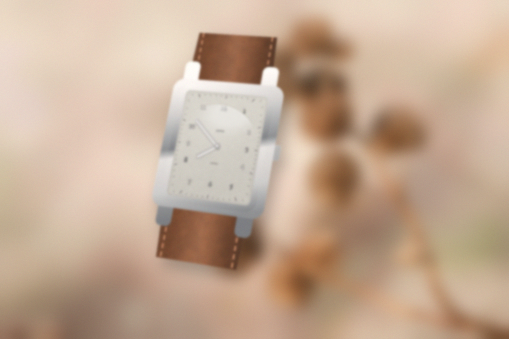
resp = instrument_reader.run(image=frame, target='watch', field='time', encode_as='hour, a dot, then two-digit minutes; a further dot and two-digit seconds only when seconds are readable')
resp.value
7.52
